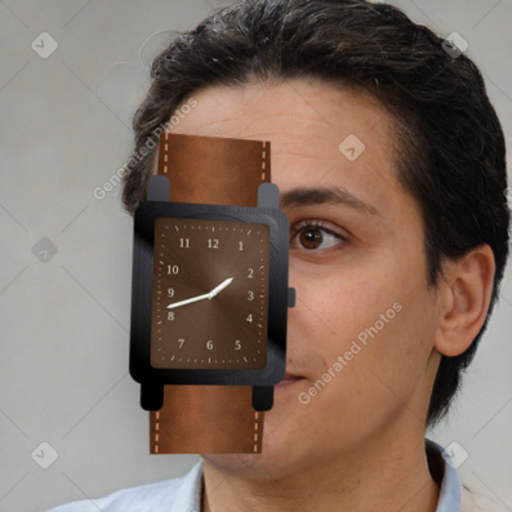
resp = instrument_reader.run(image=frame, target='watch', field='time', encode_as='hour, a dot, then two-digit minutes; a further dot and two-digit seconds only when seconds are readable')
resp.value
1.42
